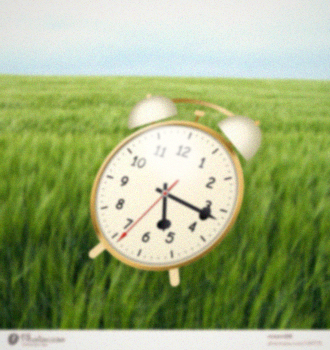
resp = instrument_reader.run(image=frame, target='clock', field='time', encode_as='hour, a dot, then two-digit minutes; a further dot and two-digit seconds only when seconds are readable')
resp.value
5.16.34
